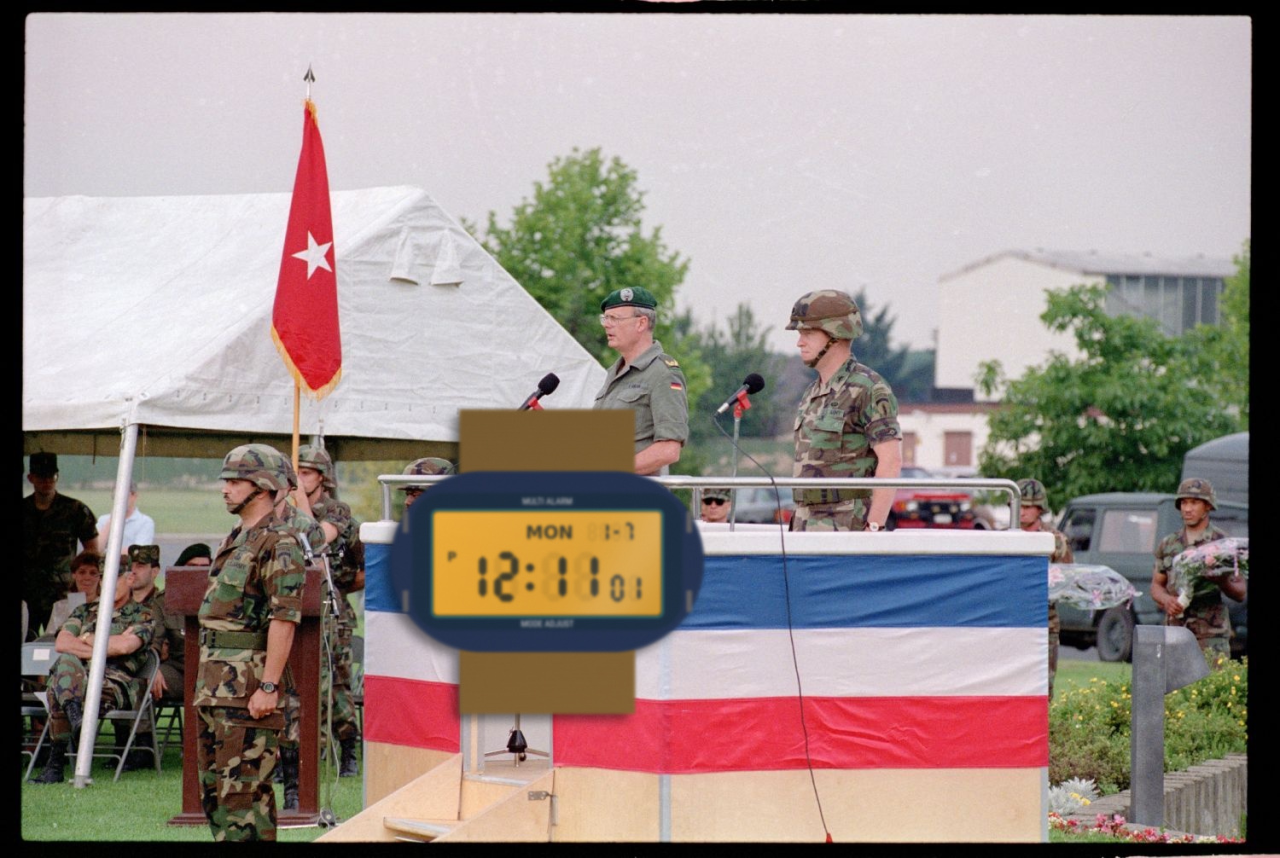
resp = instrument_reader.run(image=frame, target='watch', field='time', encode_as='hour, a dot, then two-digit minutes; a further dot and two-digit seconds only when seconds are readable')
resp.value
12.11.01
